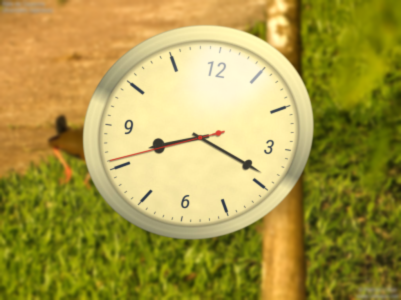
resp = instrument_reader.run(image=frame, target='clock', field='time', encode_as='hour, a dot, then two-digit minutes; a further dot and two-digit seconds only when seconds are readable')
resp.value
8.18.41
